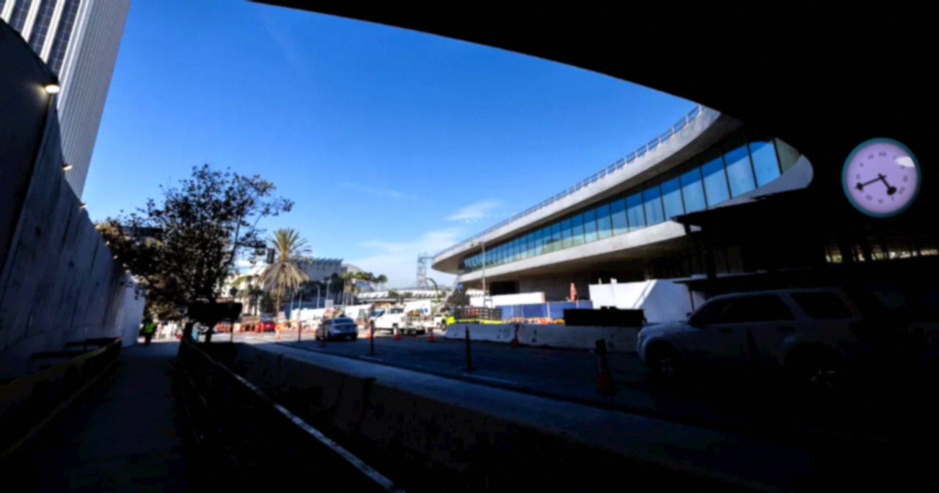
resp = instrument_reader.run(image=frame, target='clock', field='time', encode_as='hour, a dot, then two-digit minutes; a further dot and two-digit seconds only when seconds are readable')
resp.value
4.41
